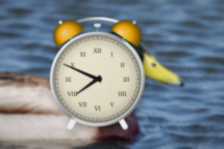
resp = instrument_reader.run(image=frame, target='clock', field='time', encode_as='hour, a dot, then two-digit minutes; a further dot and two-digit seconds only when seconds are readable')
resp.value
7.49
